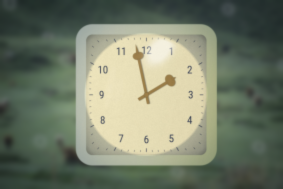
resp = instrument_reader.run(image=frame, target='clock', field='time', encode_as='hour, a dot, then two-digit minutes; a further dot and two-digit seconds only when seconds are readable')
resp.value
1.58
